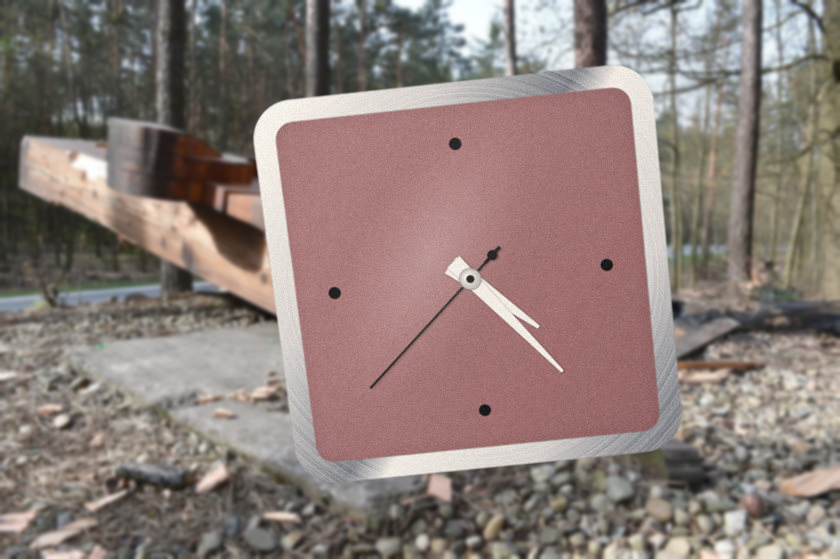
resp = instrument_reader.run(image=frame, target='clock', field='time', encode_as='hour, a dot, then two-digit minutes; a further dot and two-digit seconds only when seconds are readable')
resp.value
4.23.38
